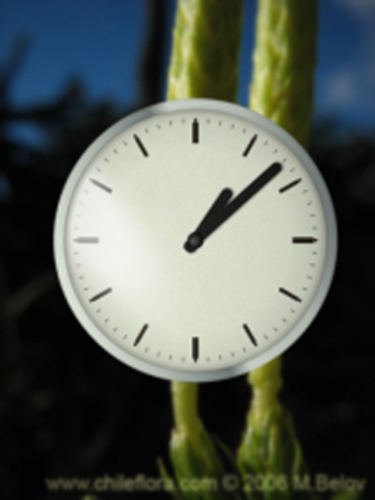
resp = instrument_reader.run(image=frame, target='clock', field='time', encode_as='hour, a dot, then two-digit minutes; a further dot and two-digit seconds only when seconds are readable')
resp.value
1.08
